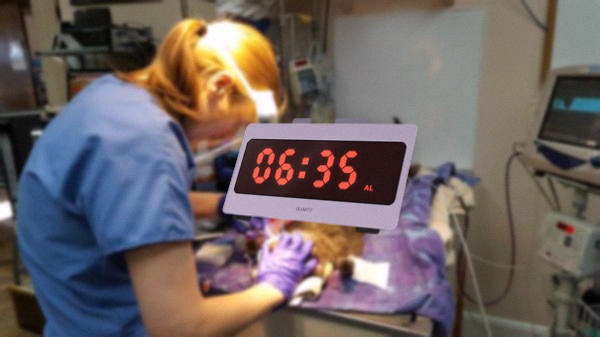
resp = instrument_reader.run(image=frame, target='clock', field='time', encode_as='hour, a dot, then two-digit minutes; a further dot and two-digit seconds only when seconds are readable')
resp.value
6.35
